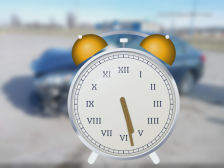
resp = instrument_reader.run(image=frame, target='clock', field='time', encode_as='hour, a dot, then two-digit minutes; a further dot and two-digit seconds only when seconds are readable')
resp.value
5.28
